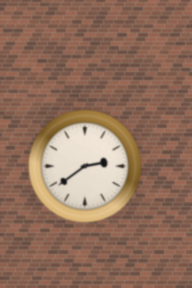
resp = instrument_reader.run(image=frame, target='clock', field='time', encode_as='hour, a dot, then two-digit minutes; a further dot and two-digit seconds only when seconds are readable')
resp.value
2.39
